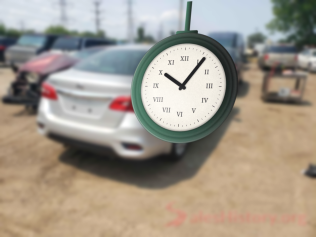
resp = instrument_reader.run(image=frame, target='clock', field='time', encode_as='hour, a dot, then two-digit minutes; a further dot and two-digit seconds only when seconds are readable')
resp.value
10.06
